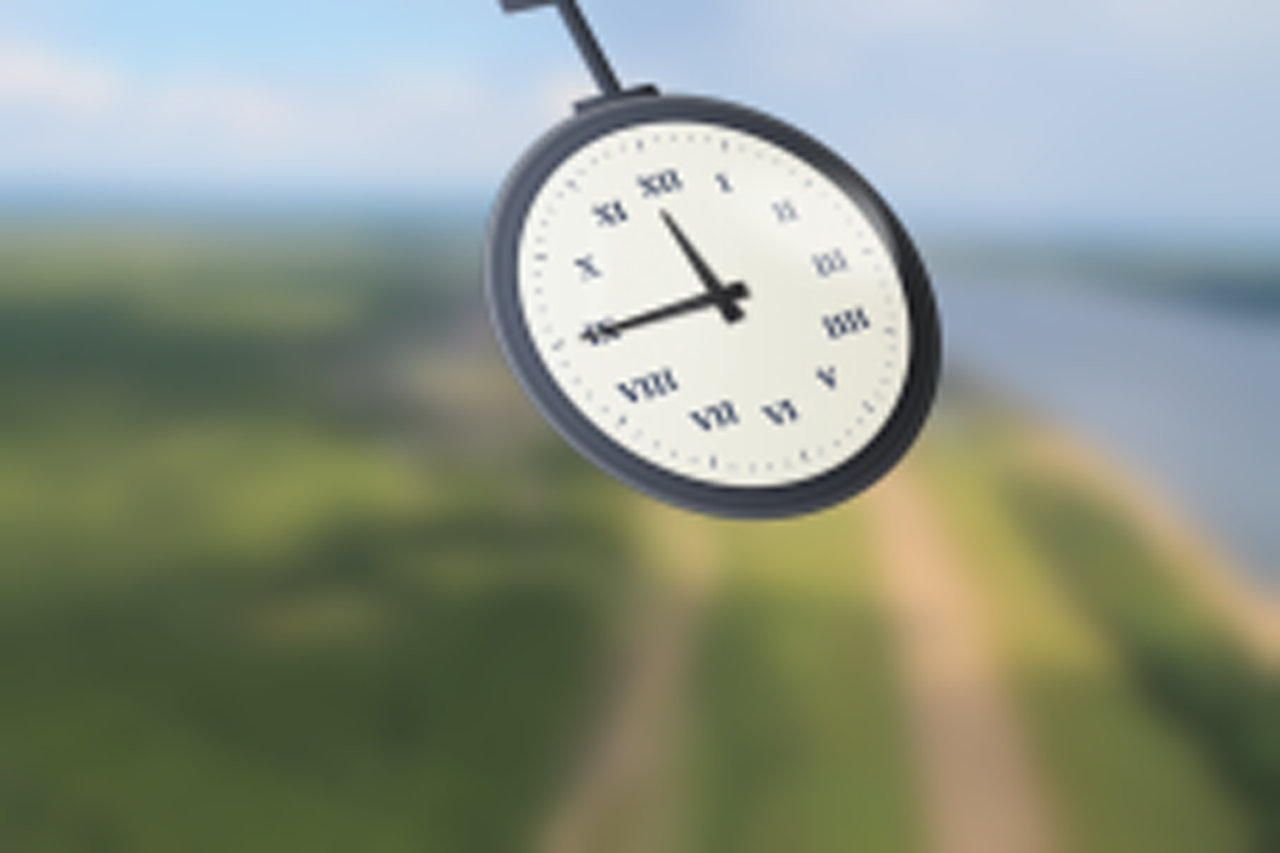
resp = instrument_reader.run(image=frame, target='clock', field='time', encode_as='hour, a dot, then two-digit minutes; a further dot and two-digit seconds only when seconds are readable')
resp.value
11.45
